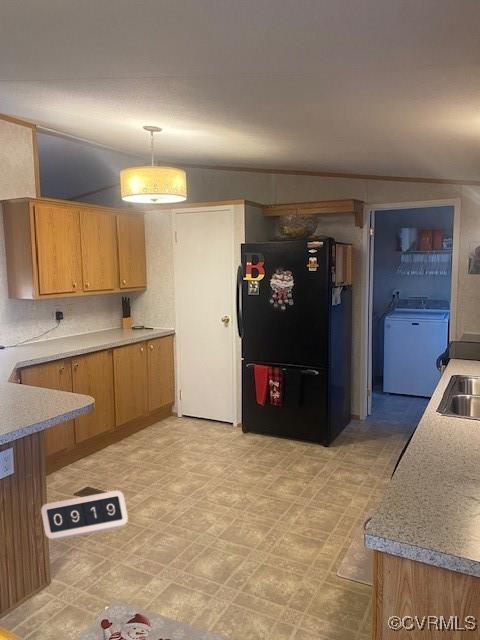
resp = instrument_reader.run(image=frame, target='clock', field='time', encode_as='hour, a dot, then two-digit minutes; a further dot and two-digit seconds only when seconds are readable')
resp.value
9.19
